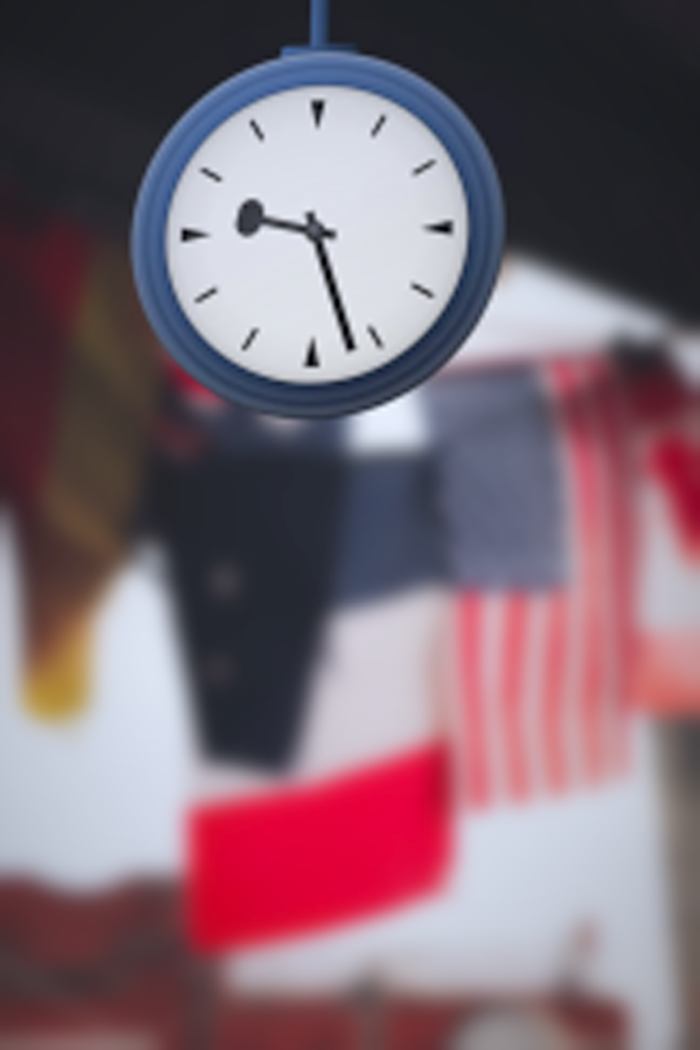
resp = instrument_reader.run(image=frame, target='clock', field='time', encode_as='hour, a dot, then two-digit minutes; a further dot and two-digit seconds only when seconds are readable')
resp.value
9.27
